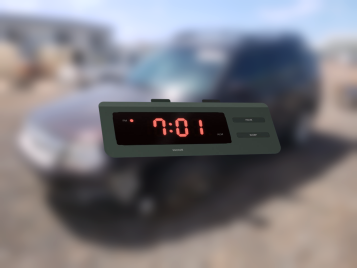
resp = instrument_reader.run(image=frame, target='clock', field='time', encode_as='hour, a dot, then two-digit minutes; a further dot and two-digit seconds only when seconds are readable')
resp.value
7.01
